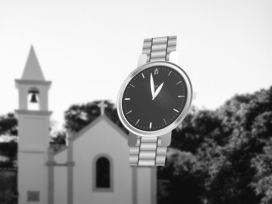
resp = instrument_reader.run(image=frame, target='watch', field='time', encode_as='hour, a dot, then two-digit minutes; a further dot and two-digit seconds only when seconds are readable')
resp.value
12.58
